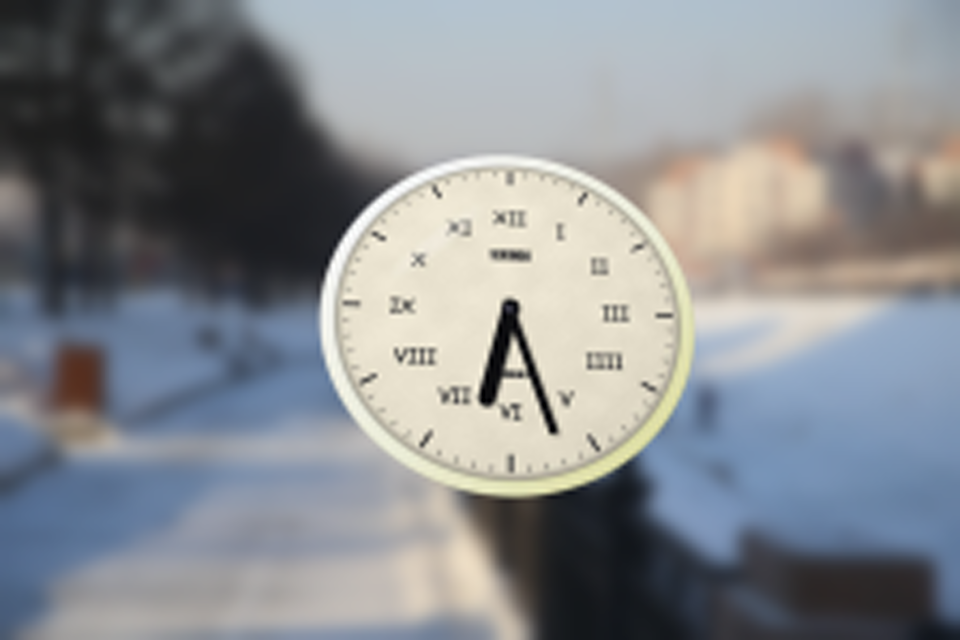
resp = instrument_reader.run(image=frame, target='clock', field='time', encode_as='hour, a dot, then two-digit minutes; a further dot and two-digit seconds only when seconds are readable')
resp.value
6.27
